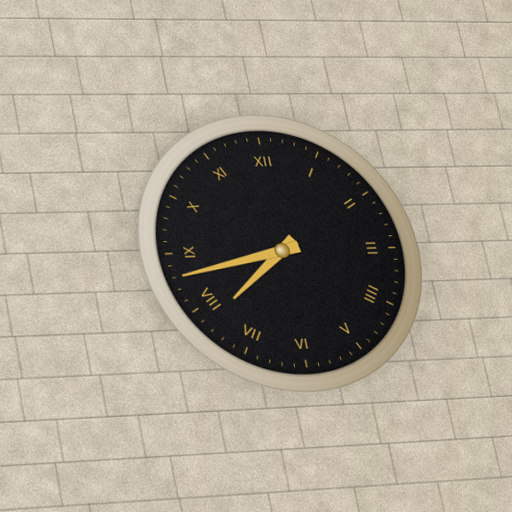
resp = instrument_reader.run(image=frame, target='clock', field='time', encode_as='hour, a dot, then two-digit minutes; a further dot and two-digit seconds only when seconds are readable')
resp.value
7.43
